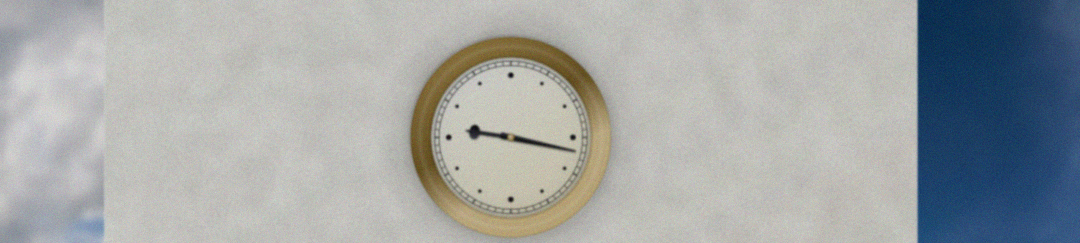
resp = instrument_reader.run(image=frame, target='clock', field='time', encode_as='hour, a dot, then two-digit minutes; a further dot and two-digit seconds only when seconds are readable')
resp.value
9.17
